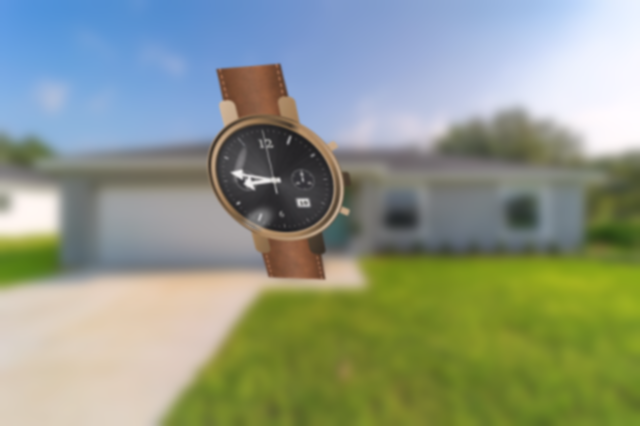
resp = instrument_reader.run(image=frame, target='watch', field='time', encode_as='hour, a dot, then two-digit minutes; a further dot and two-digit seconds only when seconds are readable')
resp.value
8.47
